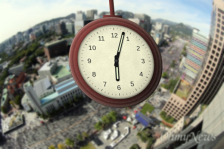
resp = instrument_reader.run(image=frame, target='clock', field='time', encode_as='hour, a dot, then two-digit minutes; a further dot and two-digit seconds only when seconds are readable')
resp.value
6.03
